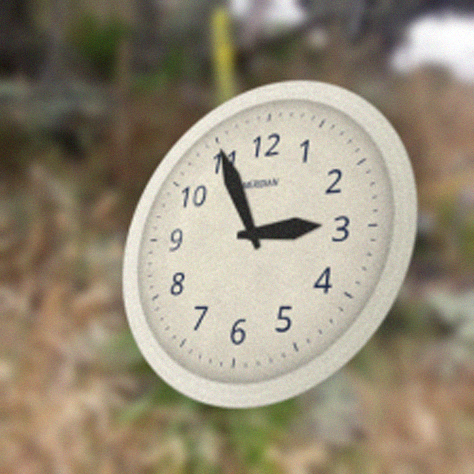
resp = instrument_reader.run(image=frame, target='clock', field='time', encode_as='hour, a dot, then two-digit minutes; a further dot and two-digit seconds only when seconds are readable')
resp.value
2.55
